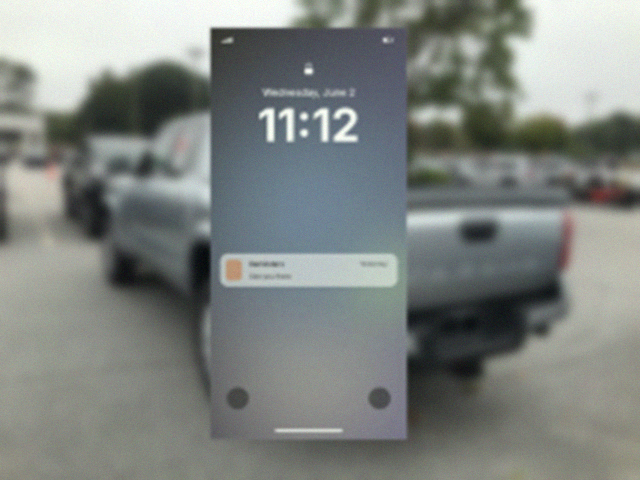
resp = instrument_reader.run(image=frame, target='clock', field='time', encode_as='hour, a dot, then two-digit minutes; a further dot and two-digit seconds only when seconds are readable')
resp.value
11.12
